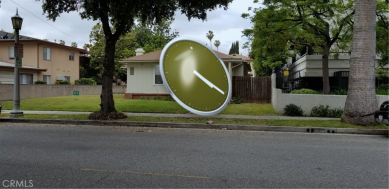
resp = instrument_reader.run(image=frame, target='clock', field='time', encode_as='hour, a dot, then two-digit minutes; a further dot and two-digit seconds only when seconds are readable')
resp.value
4.21
